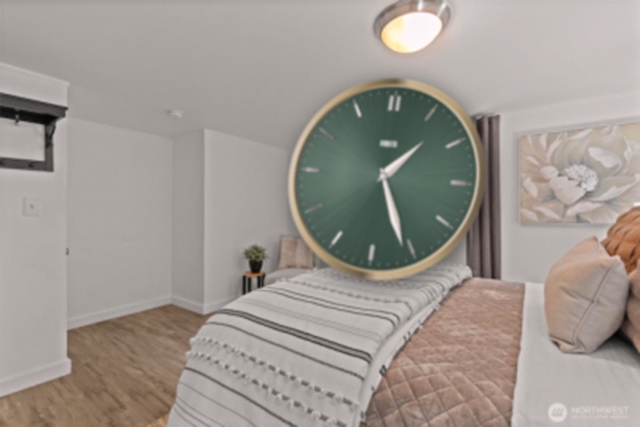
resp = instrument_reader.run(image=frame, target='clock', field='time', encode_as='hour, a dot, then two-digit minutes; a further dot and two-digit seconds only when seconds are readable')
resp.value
1.26
